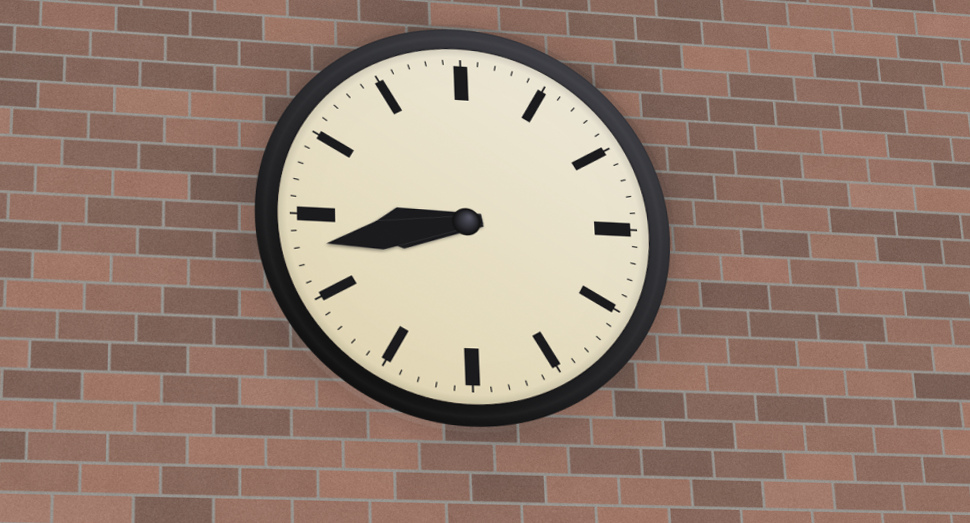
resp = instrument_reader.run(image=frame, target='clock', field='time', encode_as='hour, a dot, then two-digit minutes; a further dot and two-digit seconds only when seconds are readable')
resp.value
8.43
